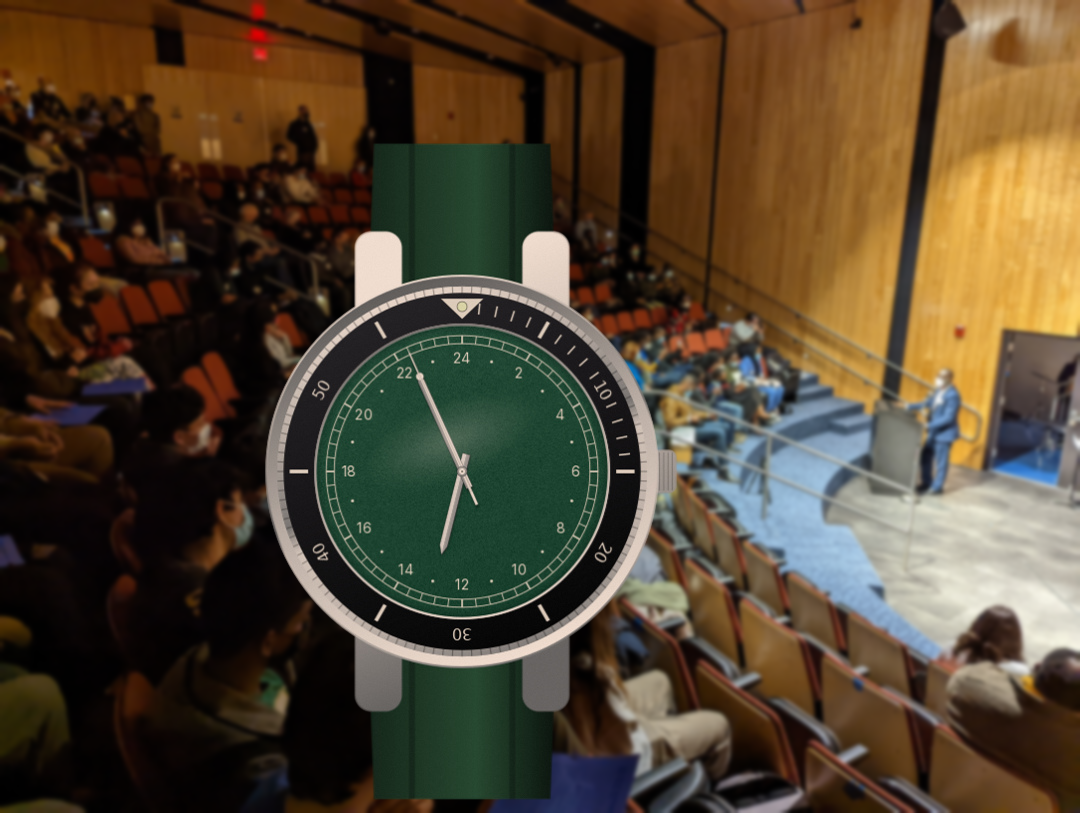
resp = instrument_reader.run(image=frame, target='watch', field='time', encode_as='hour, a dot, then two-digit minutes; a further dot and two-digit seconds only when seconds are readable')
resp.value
12.55.56
